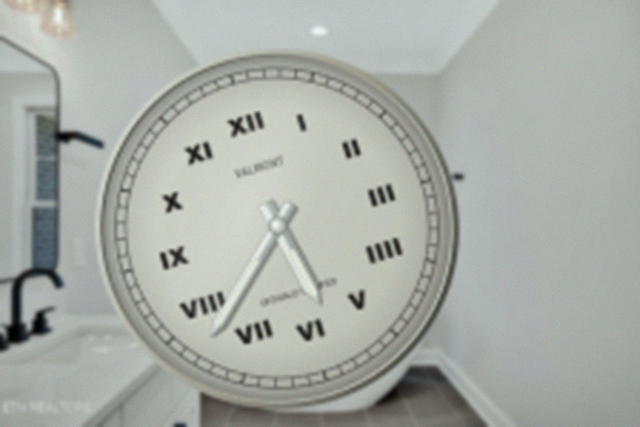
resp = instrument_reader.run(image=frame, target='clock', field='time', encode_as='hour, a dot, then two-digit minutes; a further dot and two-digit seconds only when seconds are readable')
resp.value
5.38
